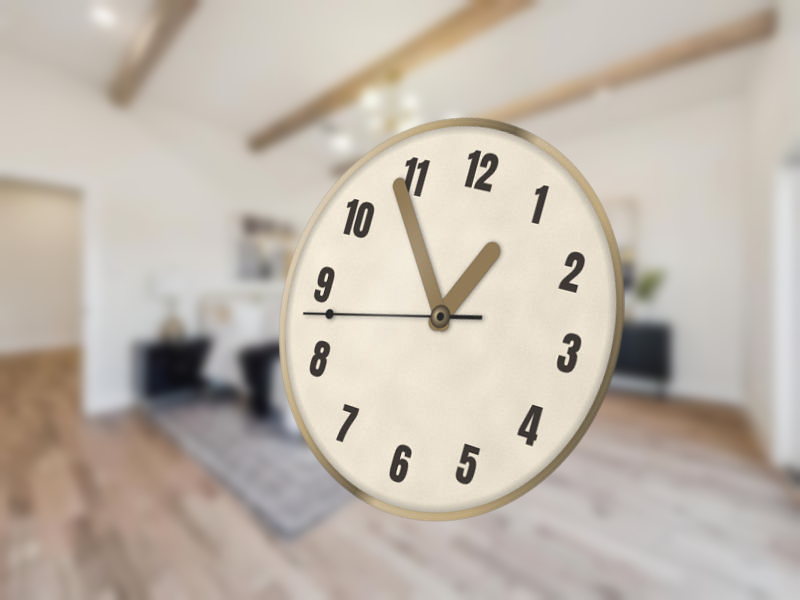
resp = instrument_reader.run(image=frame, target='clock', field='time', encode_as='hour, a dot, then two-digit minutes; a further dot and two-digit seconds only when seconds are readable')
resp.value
12.53.43
